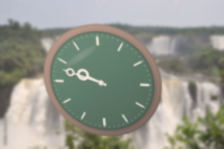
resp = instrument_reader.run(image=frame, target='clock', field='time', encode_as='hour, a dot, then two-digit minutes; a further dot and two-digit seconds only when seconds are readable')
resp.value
9.48
